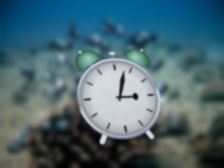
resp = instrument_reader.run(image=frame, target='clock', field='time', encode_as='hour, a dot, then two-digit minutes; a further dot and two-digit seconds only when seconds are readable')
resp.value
3.03
